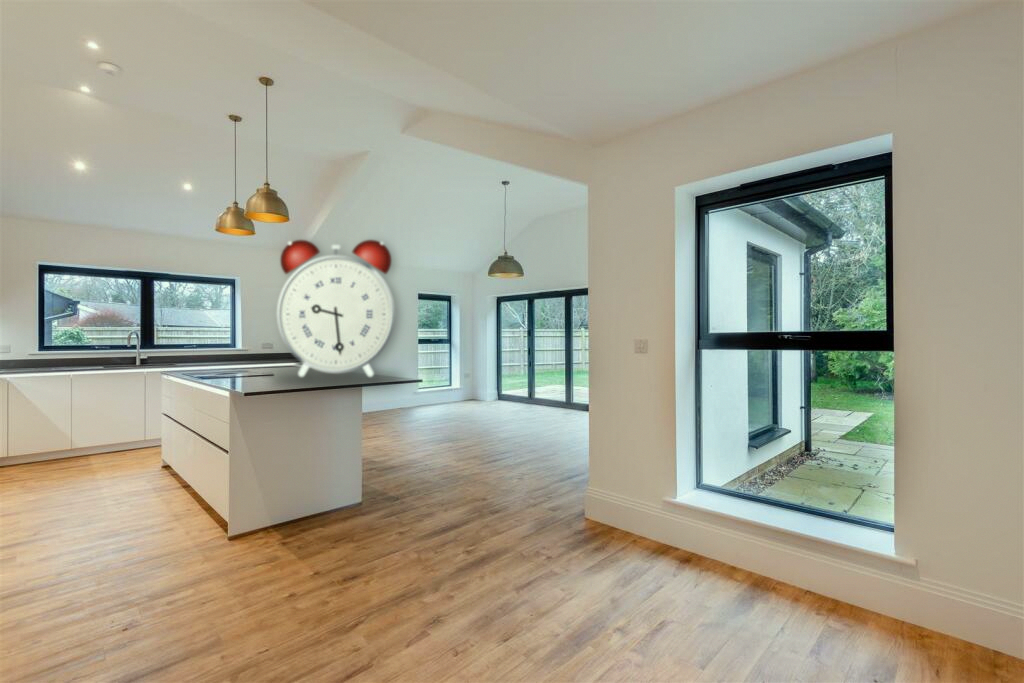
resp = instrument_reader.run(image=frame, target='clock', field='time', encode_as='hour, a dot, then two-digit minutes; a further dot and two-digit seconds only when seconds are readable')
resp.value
9.29
